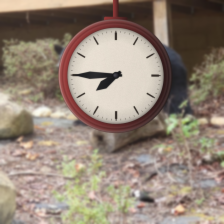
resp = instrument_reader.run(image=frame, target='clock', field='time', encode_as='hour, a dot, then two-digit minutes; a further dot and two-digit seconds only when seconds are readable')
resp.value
7.45
